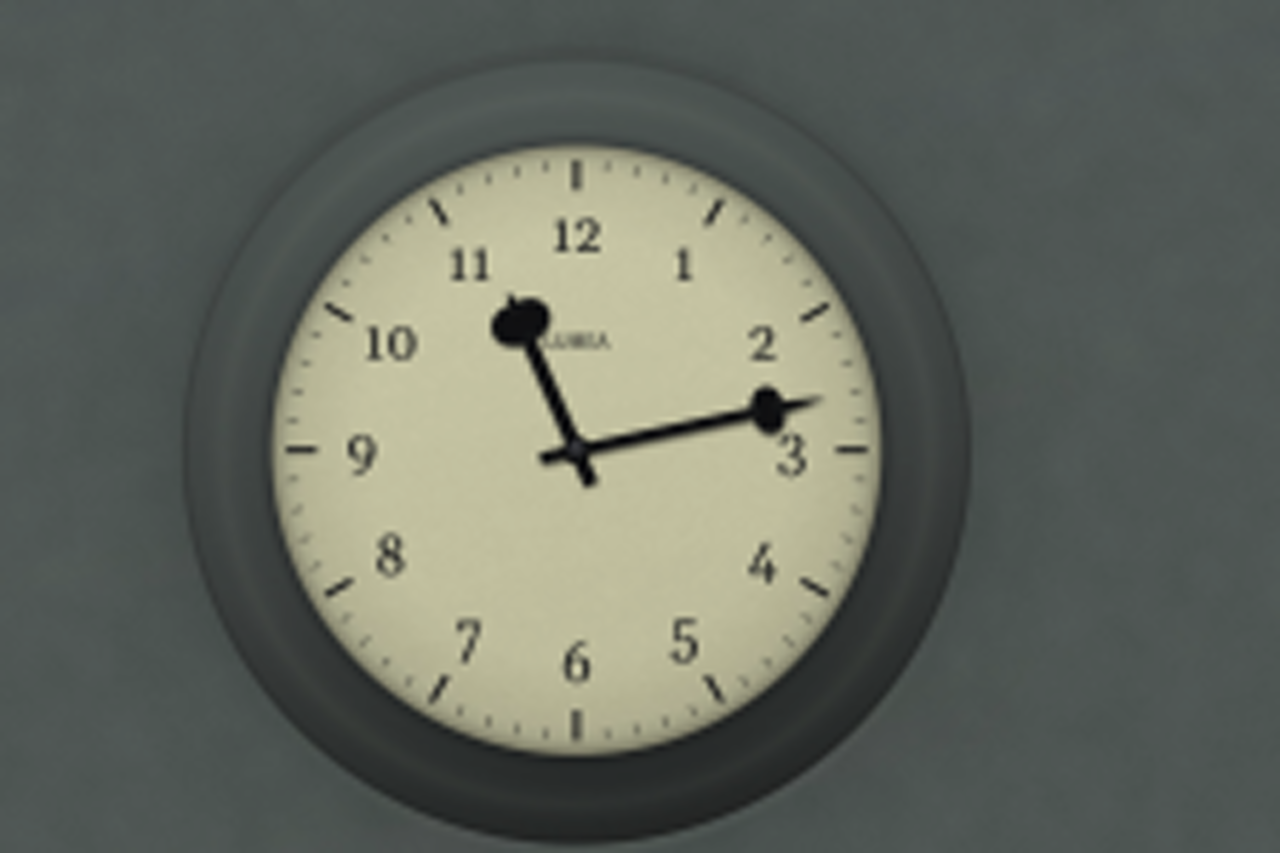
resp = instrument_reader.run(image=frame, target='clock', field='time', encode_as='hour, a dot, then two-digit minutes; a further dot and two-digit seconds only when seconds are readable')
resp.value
11.13
